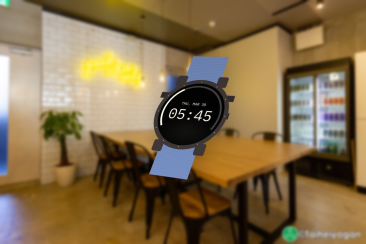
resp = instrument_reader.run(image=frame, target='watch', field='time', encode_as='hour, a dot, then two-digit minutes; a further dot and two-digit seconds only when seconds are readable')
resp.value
5.45
